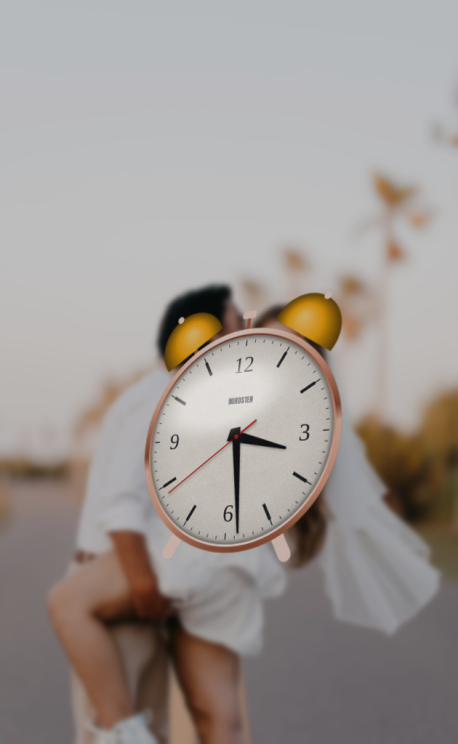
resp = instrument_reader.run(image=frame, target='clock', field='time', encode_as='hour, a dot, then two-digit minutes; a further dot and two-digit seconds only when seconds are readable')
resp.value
3.28.39
